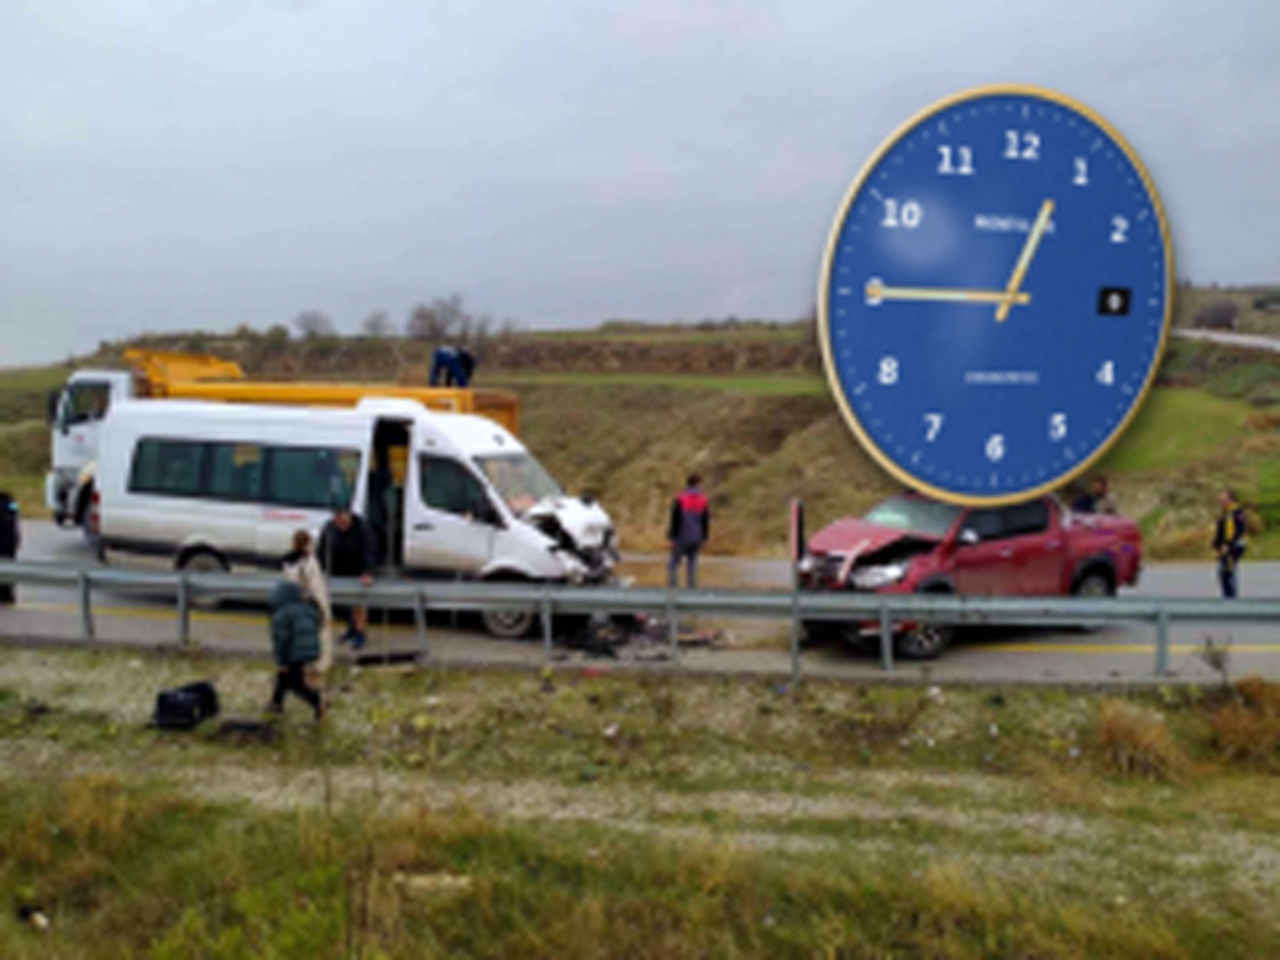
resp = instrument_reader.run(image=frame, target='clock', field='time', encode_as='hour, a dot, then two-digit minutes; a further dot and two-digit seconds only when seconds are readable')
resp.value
12.45
